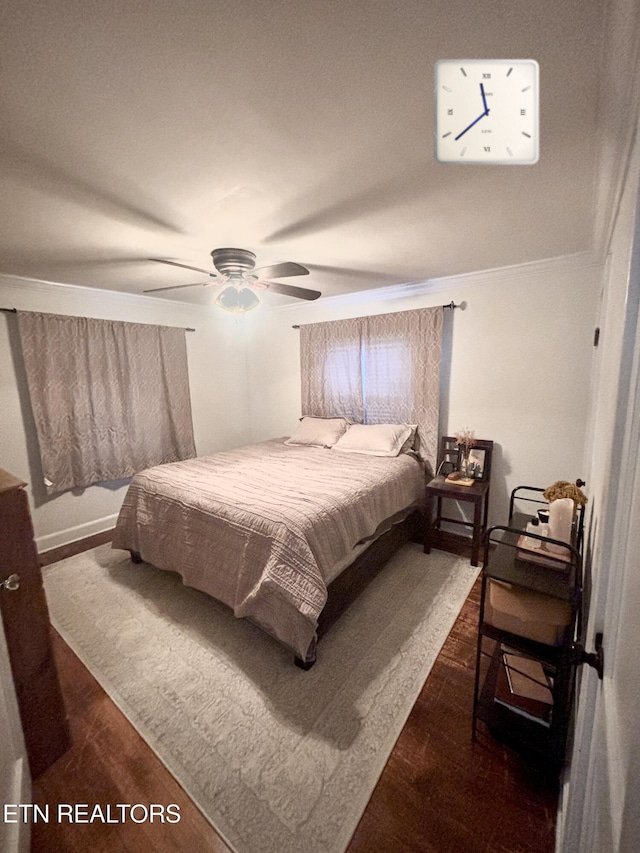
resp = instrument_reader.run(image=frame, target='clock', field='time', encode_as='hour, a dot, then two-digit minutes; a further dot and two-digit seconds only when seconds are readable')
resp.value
11.38
